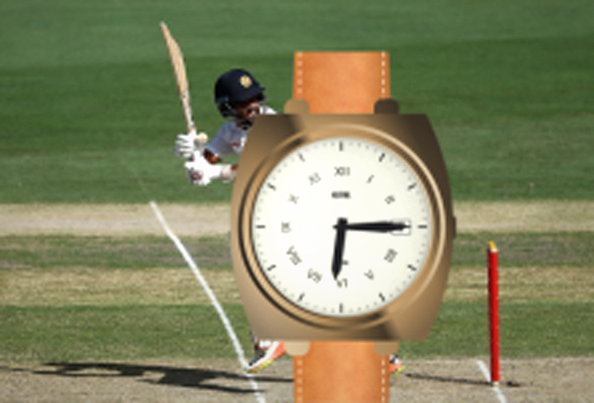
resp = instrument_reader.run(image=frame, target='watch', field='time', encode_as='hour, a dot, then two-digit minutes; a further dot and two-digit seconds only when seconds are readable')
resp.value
6.15
